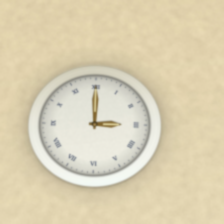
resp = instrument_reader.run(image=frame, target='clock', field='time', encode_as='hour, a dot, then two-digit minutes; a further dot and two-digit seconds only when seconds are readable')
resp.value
3.00
